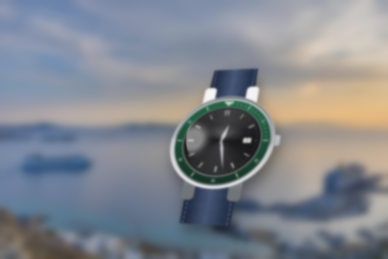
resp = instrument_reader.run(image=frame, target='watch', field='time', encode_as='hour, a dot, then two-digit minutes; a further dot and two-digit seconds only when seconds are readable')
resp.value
12.28
